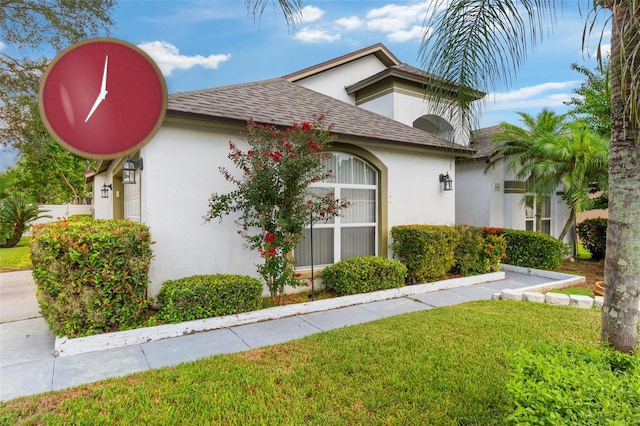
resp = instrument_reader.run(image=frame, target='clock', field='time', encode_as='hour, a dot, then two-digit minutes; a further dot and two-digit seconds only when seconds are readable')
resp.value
7.01
